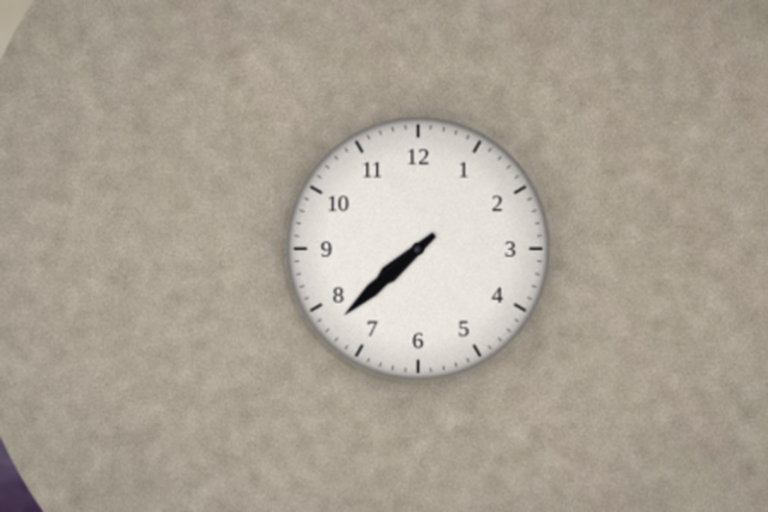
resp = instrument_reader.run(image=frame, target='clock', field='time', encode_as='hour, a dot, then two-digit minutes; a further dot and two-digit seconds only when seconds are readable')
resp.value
7.38
